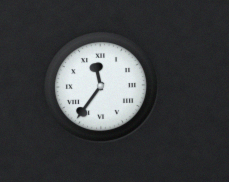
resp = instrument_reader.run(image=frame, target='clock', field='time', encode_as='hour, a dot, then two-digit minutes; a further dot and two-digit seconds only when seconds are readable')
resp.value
11.36
